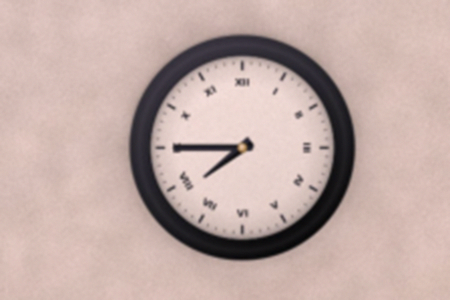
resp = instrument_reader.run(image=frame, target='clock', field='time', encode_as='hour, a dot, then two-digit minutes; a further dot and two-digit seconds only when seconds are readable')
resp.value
7.45
